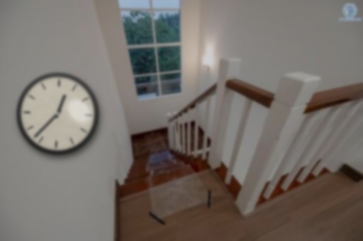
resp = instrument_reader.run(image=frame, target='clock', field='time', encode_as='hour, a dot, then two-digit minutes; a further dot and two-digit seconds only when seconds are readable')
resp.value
12.37
